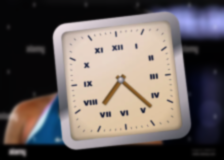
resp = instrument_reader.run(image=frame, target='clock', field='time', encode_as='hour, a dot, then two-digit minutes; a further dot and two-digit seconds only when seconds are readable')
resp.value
7.23
